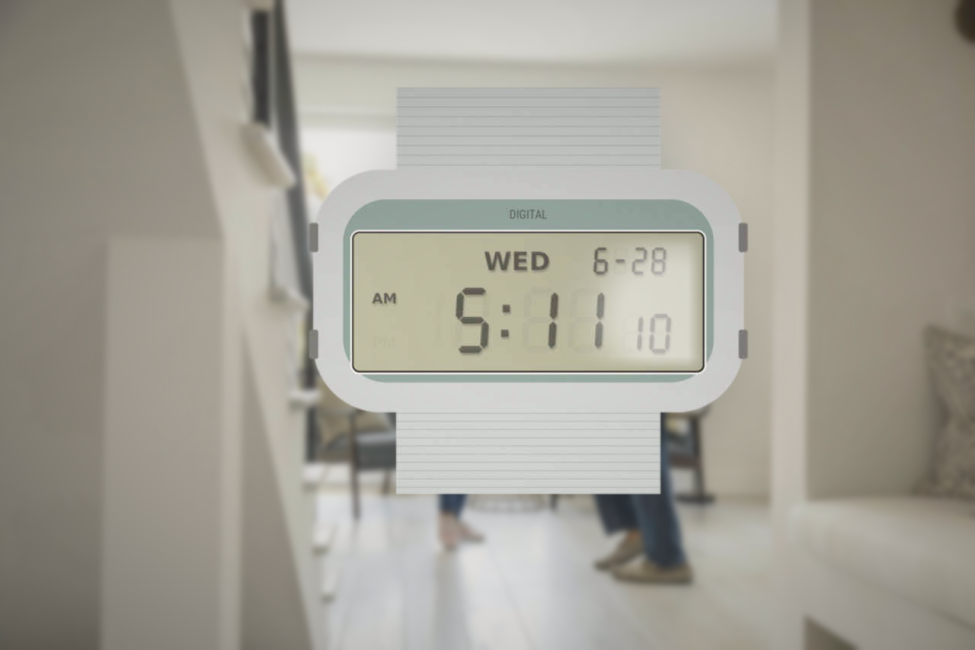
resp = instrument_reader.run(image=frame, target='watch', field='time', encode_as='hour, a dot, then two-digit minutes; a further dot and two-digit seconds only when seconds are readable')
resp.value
5.11.10
